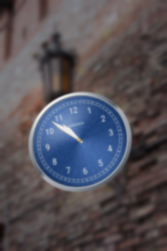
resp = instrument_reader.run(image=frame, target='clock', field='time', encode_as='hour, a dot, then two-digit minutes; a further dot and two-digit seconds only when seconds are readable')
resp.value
10.53
